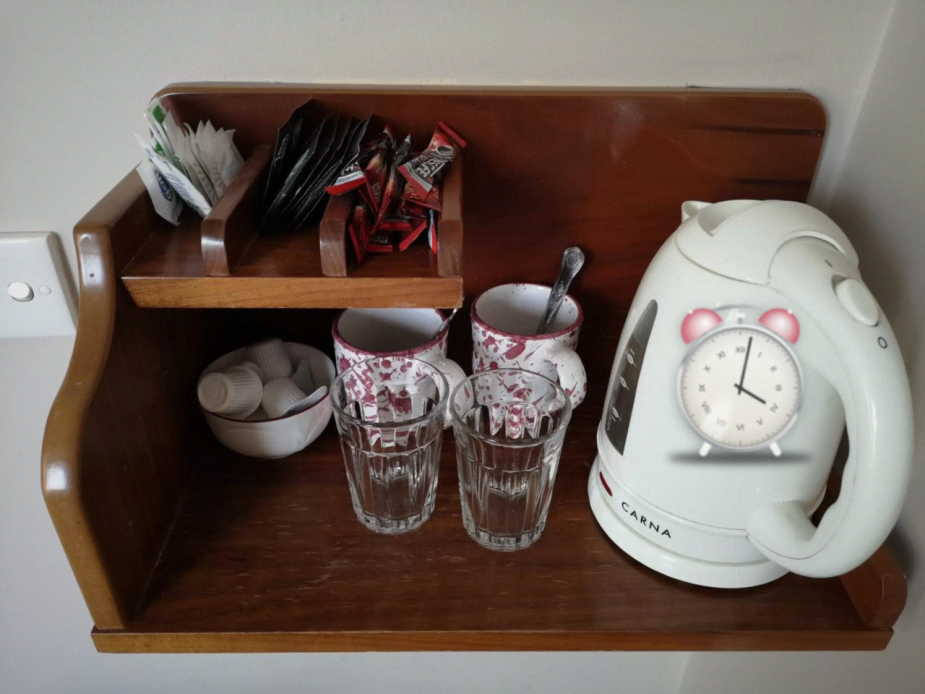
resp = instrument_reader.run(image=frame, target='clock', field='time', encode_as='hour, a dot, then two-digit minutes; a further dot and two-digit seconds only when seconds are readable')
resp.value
4.02
